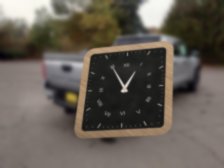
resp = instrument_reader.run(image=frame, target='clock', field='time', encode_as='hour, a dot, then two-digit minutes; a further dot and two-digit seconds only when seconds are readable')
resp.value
12.55
